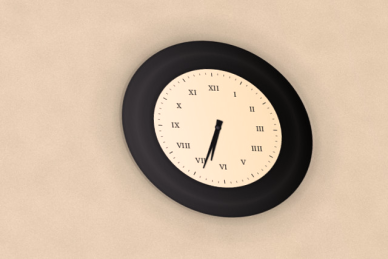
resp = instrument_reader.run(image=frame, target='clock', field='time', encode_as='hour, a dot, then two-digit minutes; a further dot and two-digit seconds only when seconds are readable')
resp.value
6.34
